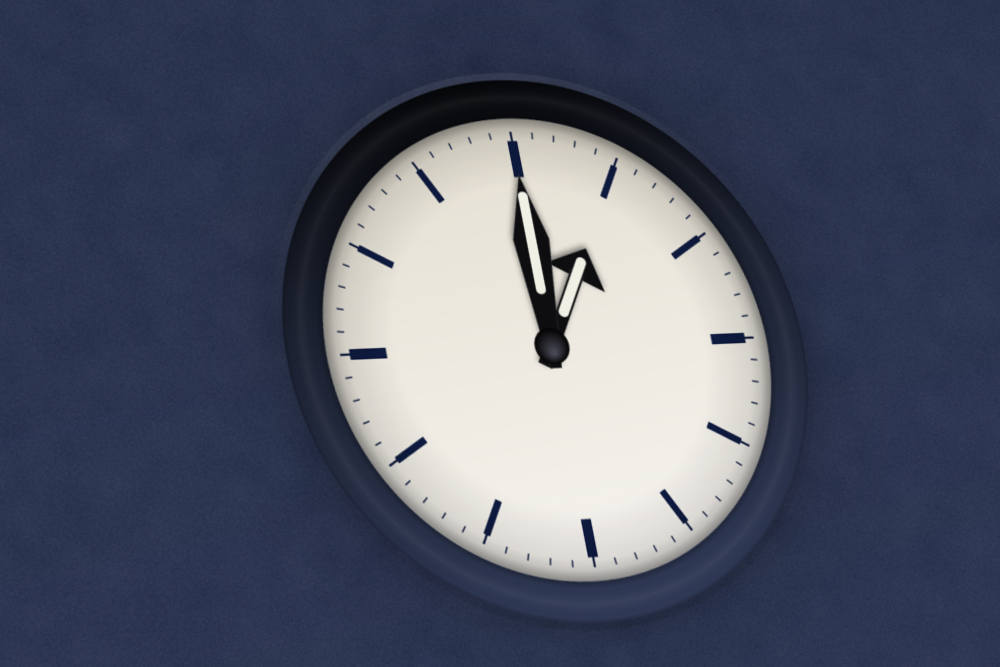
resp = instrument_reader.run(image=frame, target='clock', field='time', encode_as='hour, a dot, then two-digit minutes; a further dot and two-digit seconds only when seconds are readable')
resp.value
1.00
